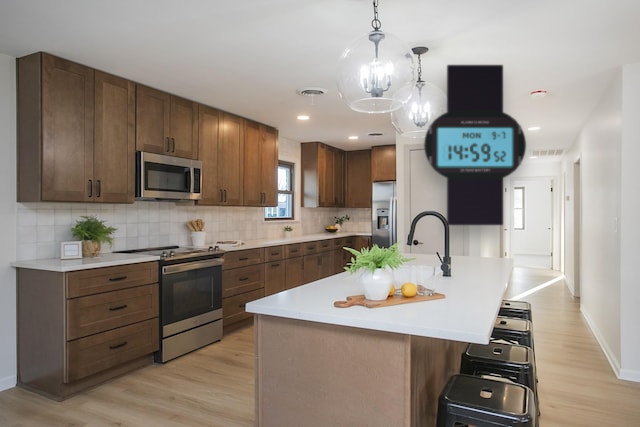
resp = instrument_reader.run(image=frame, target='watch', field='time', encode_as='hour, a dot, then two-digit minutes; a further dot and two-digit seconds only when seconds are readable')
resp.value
14.59.52
